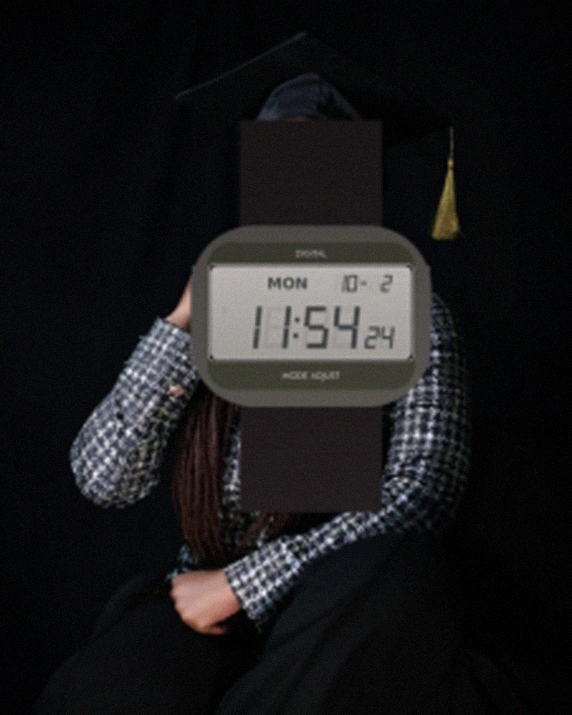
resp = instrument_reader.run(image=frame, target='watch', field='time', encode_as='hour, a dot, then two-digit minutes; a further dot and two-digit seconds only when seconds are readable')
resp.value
11.54.24
